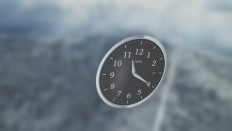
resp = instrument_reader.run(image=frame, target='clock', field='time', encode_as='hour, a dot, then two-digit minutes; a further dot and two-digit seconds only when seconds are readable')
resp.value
11.20
